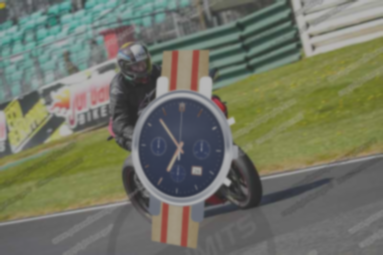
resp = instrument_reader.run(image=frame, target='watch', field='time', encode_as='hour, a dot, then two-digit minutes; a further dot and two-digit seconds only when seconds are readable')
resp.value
6.53
